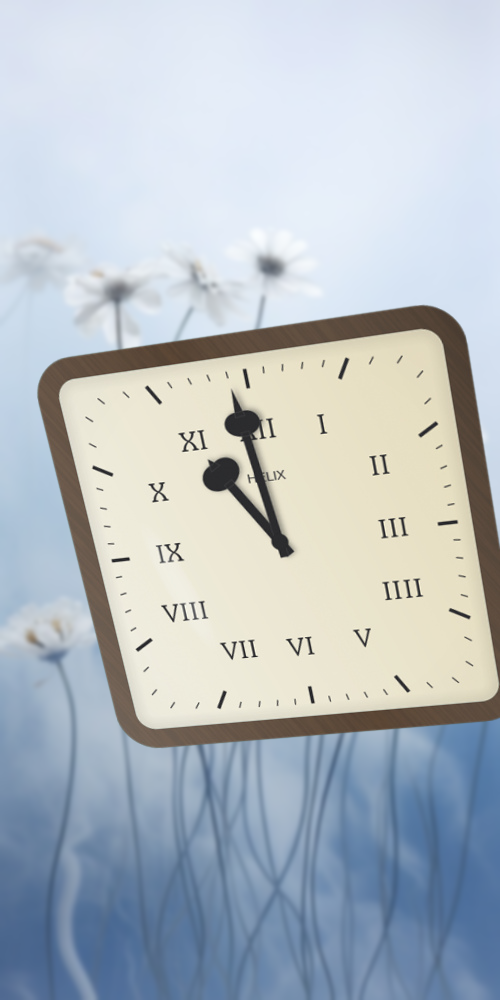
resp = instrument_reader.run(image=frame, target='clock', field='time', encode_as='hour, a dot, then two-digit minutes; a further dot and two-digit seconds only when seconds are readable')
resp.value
10.59
